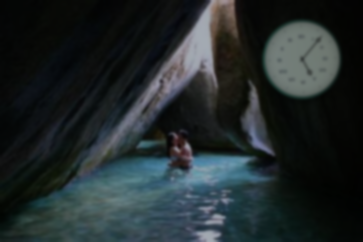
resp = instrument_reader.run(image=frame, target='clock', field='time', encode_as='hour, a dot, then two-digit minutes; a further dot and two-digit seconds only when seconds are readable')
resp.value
5.07
